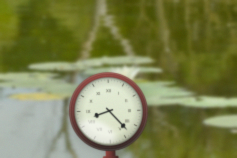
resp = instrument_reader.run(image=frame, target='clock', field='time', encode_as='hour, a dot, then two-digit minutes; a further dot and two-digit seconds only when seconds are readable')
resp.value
8.23
